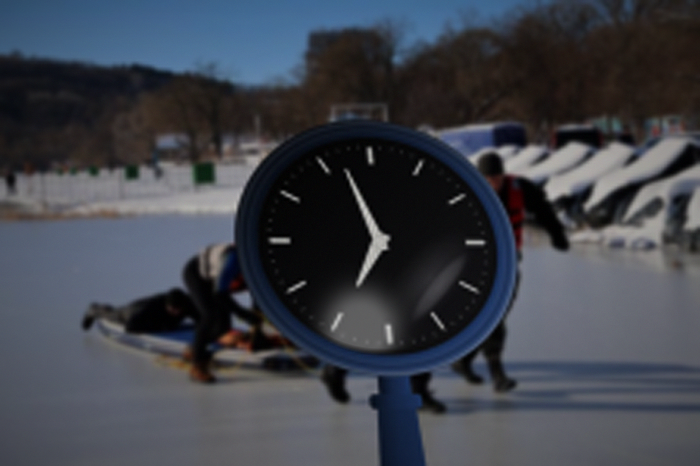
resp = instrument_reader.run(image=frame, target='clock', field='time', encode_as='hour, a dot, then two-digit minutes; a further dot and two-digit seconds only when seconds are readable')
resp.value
6.57
